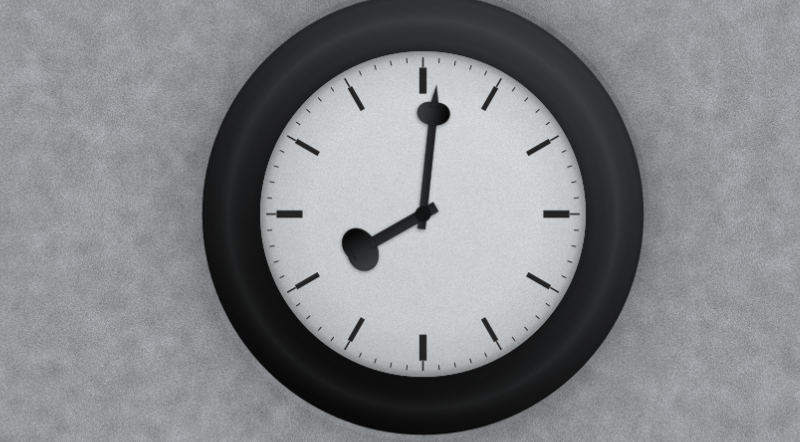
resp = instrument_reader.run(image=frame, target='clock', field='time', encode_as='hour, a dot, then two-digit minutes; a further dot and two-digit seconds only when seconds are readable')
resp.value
8.01
